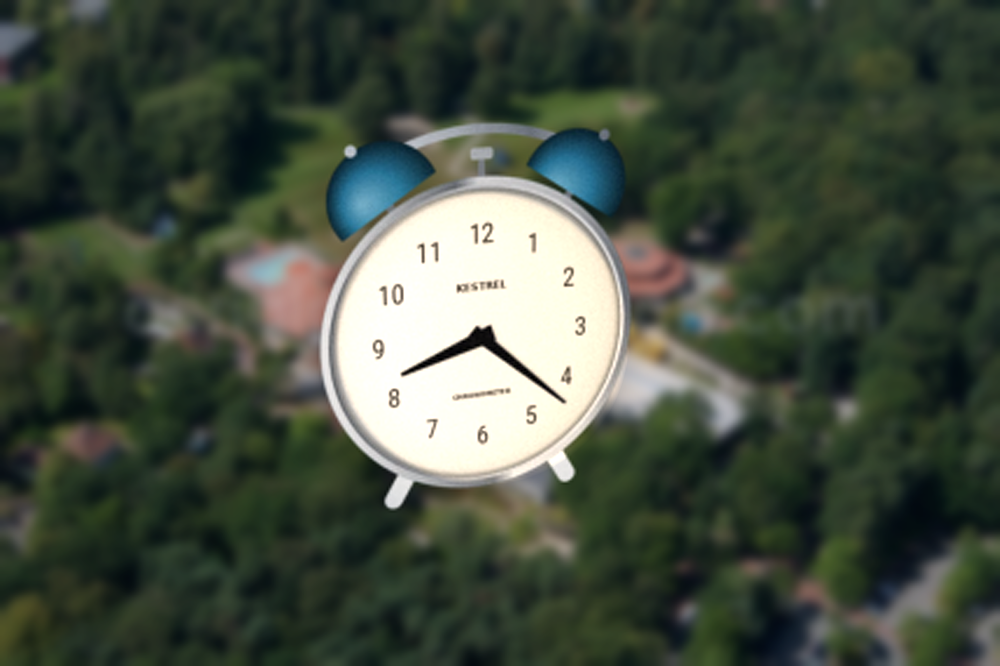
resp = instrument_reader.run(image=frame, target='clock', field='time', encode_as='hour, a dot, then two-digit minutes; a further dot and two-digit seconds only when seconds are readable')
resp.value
8.22
